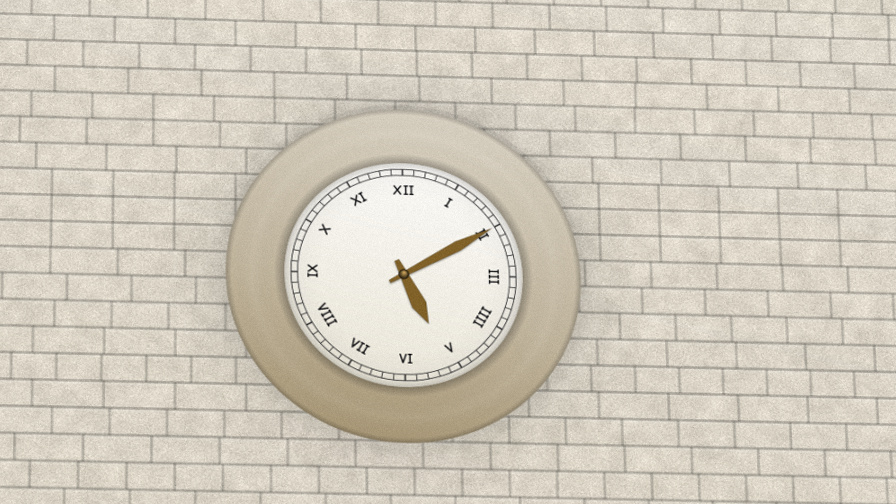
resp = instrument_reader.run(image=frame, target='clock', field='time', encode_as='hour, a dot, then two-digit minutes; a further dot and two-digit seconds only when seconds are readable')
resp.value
5.10
